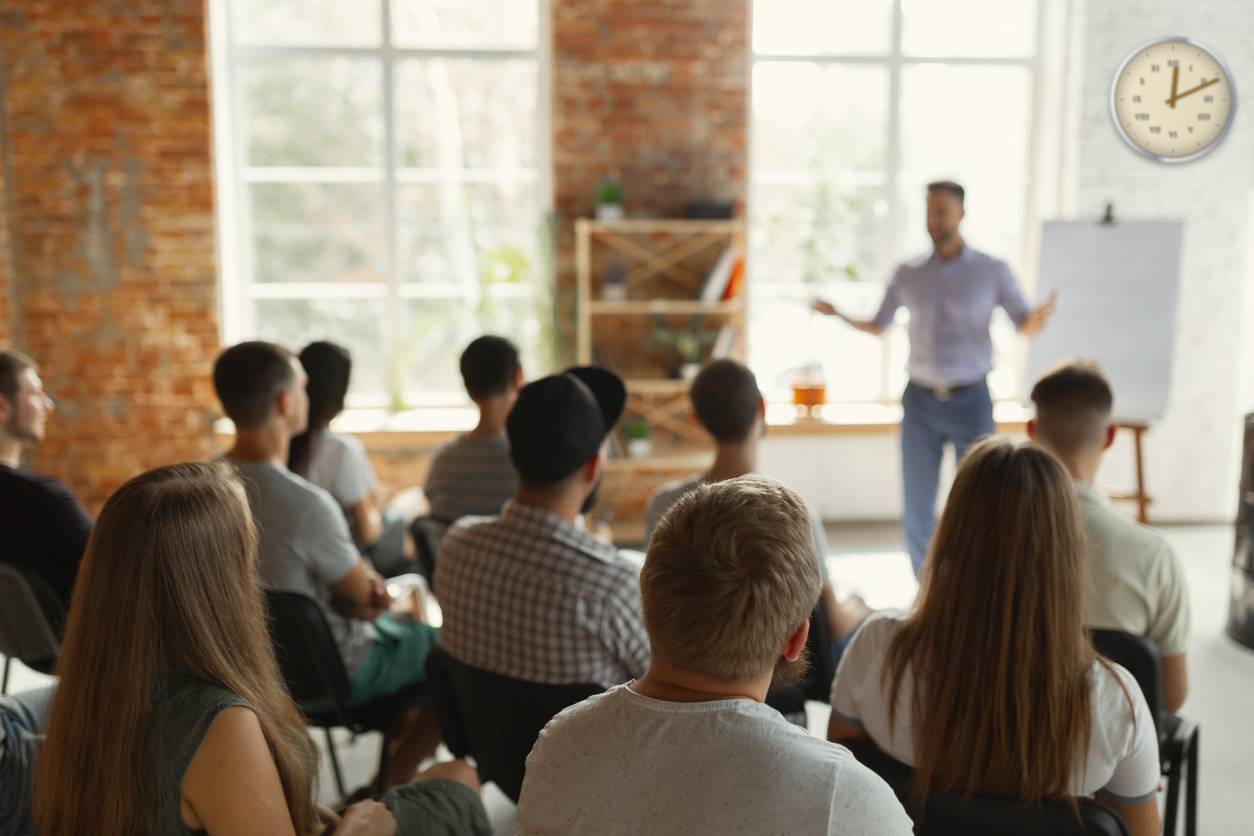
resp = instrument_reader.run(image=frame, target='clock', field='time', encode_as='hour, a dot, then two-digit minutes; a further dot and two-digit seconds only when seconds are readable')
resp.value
12.11
